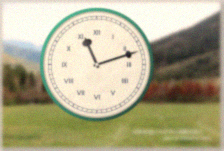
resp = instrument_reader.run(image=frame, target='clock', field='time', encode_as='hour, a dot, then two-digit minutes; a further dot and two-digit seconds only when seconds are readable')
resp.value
11.12
